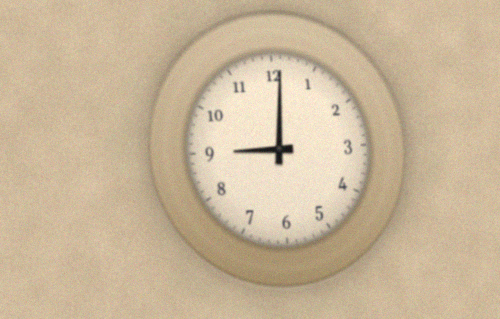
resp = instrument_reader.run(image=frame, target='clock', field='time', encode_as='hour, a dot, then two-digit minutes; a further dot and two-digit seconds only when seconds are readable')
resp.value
9.01
